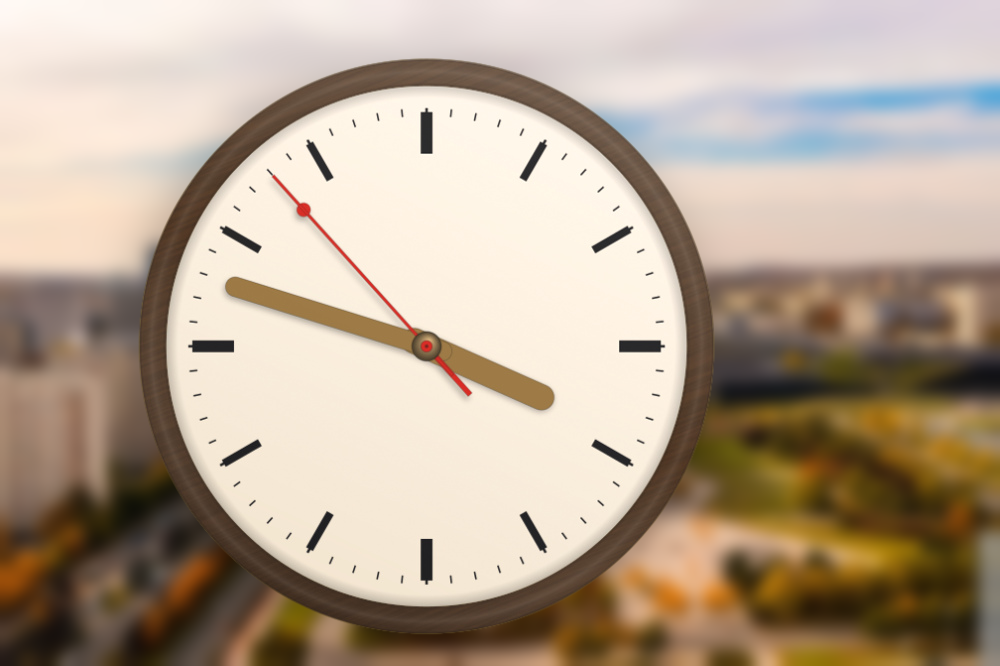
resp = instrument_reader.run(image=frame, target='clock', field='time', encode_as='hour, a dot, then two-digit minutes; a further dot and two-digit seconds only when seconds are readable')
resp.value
3.47.53
